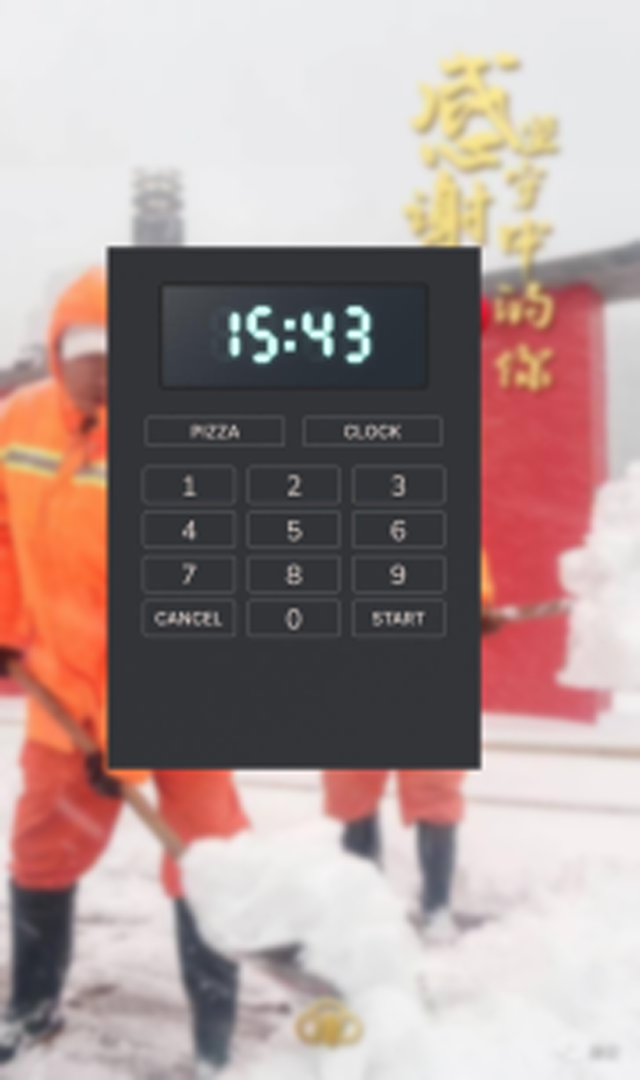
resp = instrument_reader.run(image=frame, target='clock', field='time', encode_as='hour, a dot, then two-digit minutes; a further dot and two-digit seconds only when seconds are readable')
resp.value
15.43
